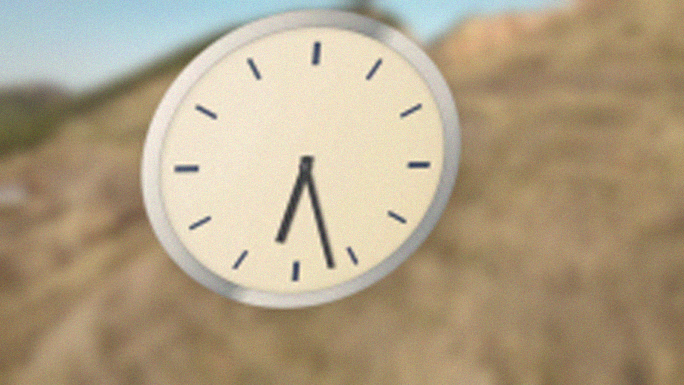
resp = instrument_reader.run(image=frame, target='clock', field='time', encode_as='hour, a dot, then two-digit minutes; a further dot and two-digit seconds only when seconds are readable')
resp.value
6.27
